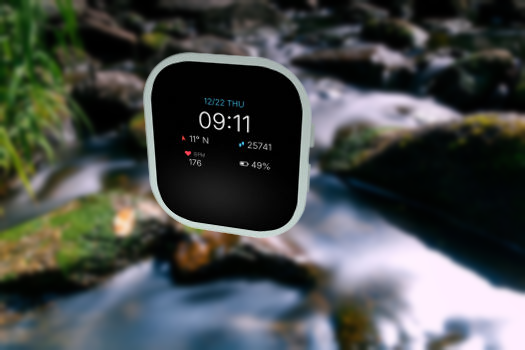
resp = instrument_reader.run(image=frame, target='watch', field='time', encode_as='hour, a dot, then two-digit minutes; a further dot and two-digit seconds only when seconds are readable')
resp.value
9.11
